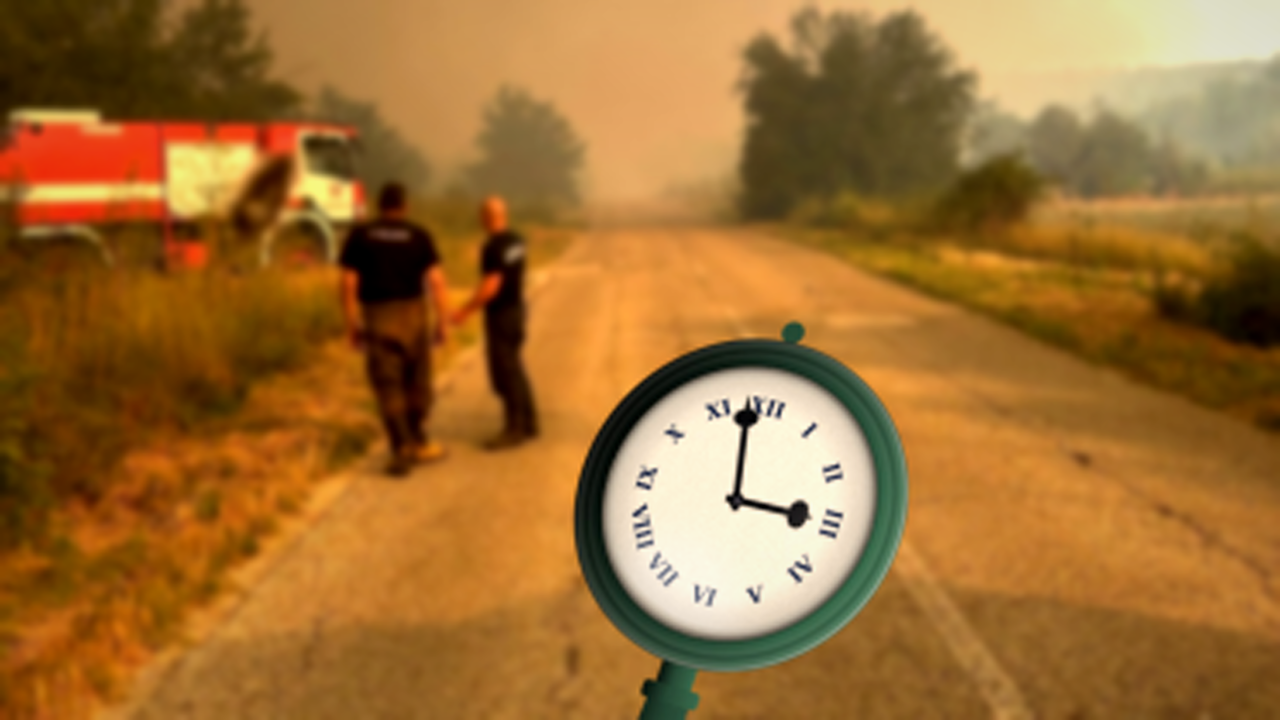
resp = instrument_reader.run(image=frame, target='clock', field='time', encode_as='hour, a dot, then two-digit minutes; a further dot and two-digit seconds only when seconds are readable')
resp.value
2.58
